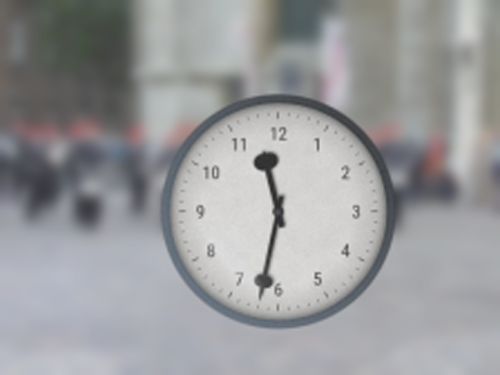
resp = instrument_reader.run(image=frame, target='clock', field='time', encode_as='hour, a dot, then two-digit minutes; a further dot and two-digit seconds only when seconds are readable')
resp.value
11.32
